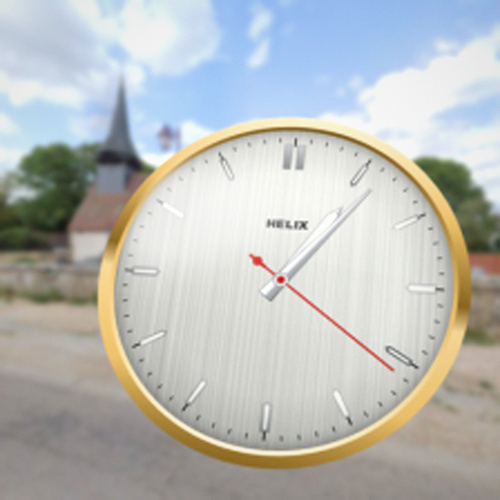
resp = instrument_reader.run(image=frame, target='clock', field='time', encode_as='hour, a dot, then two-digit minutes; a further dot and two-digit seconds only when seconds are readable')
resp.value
1.06.21
